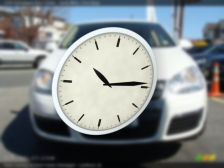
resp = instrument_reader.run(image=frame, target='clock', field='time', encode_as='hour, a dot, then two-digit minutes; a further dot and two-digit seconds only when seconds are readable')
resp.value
10.14
